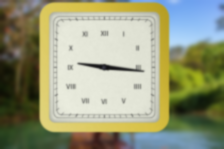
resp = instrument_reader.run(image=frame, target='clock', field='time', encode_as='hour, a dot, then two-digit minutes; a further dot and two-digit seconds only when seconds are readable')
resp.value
9.16
